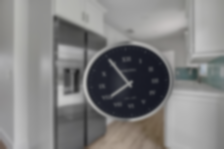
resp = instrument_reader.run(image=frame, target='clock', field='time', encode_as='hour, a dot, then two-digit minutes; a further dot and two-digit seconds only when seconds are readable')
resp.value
7.55
